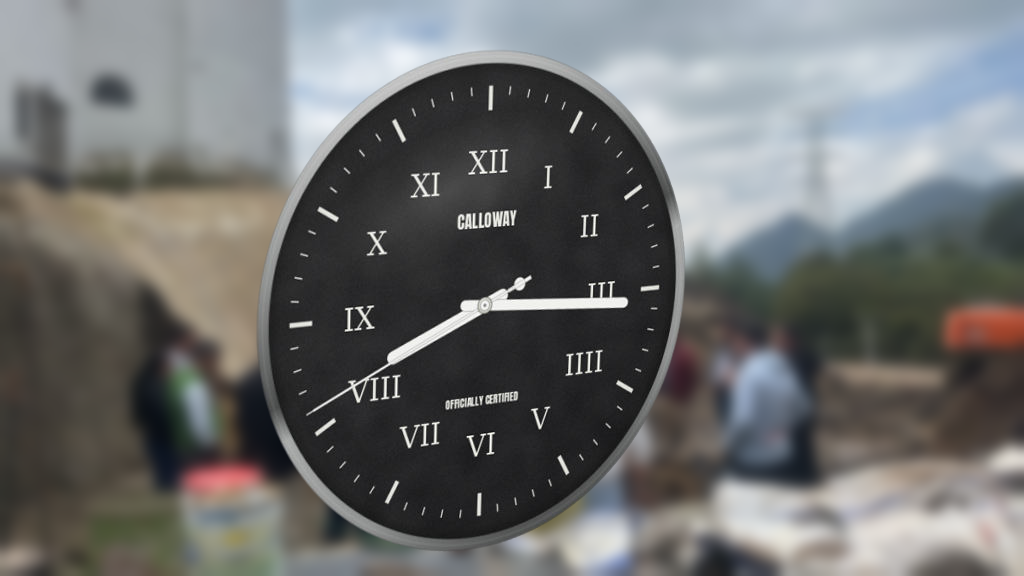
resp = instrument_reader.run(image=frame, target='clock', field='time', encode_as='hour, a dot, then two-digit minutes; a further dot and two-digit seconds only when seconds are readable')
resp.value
8.15.41
